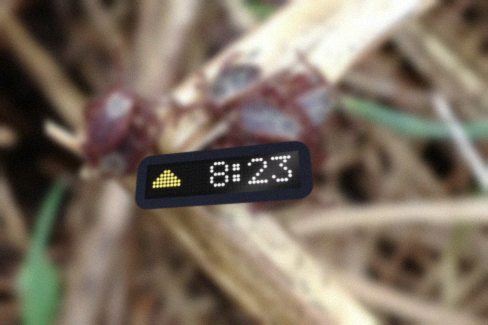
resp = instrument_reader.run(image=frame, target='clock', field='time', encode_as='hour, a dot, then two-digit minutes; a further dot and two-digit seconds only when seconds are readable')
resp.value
8.23
